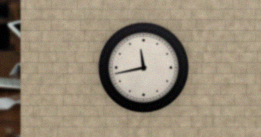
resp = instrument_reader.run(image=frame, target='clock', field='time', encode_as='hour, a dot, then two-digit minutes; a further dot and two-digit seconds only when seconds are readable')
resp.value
11.43
